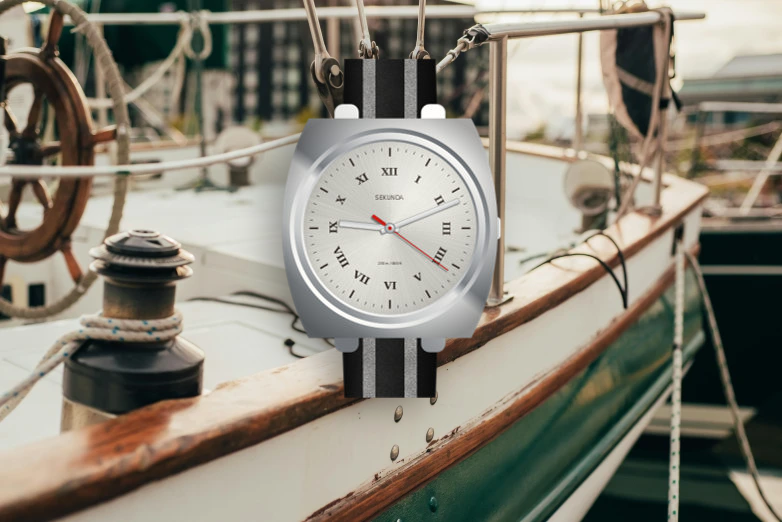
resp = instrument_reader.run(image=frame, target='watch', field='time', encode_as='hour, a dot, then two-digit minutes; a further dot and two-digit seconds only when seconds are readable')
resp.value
9.11.21
